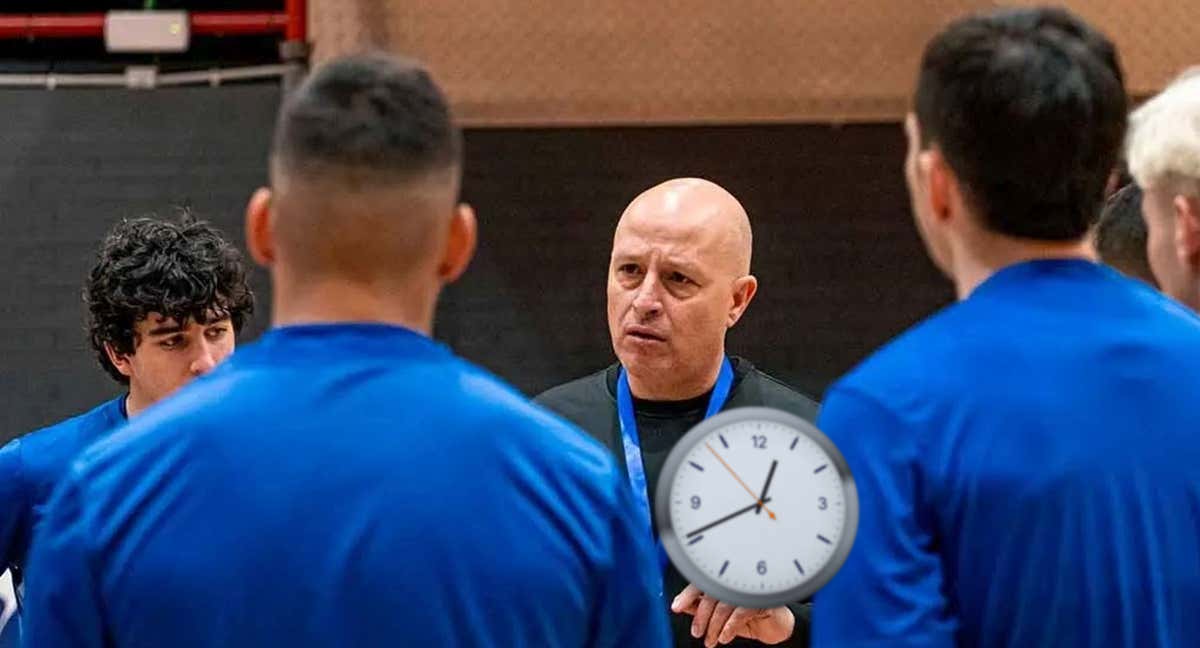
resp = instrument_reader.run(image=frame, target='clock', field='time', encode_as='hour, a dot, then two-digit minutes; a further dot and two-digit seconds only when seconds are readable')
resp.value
12.40.53
